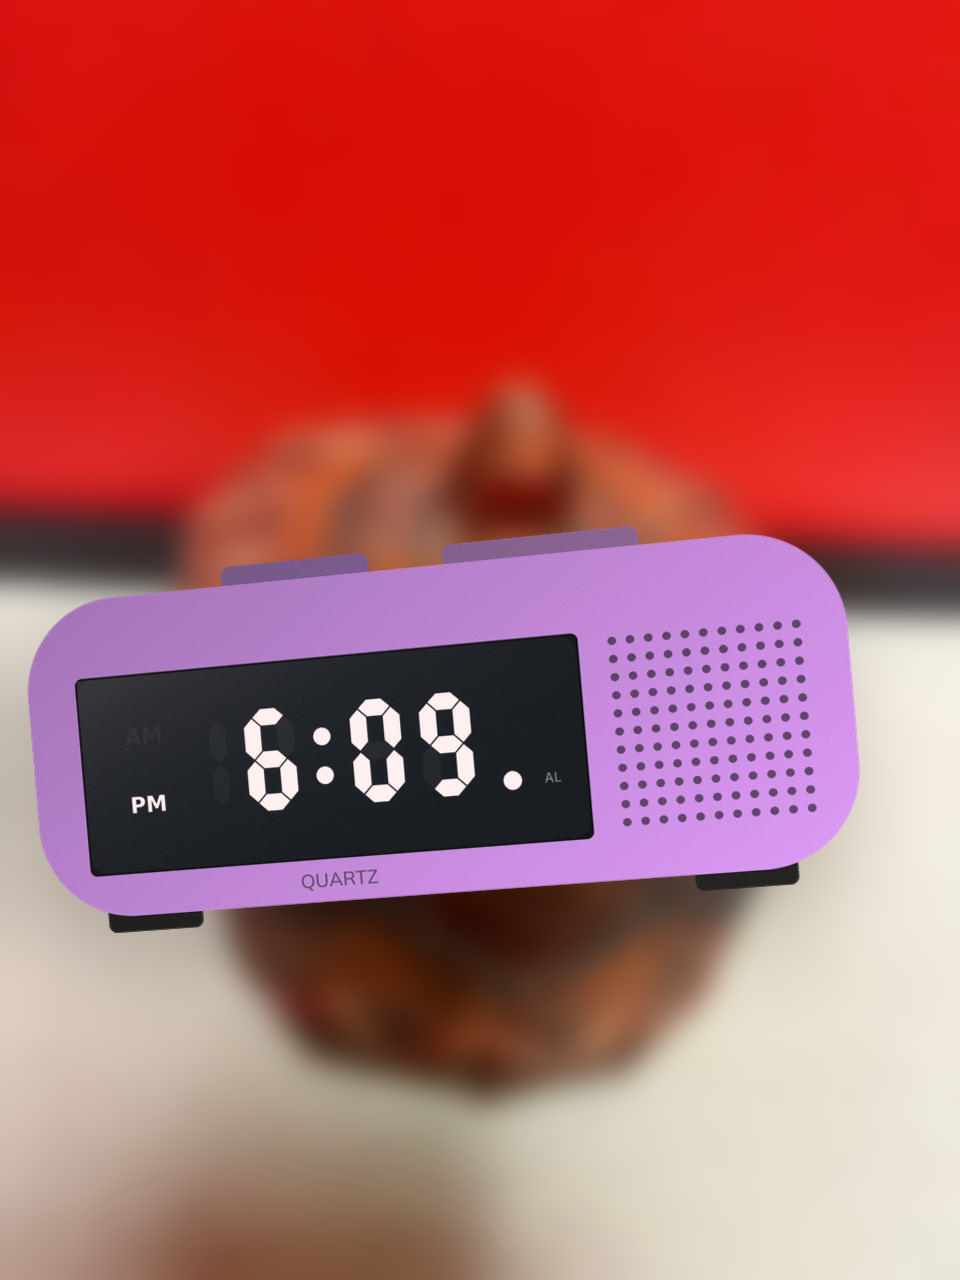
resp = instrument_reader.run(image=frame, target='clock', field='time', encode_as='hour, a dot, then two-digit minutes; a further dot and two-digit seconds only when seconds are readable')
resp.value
6.09
